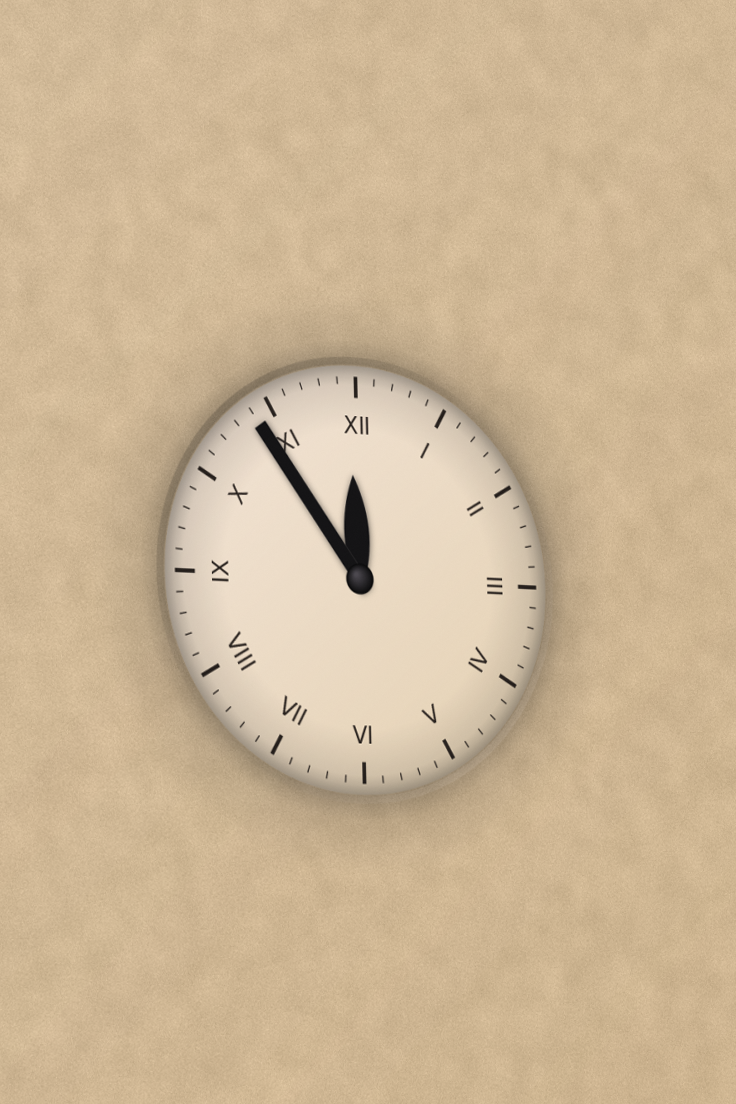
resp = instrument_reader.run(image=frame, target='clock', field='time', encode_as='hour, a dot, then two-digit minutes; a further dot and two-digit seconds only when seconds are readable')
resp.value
11.54
